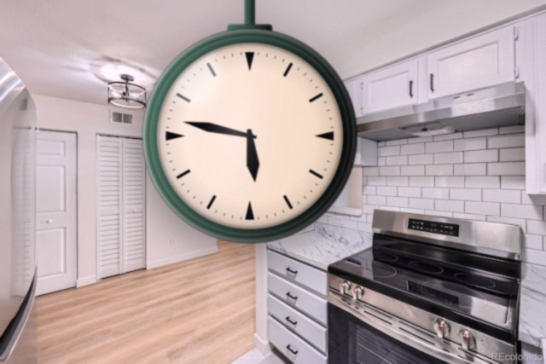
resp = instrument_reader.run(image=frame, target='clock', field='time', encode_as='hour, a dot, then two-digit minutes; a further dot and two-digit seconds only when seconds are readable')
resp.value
5.47
